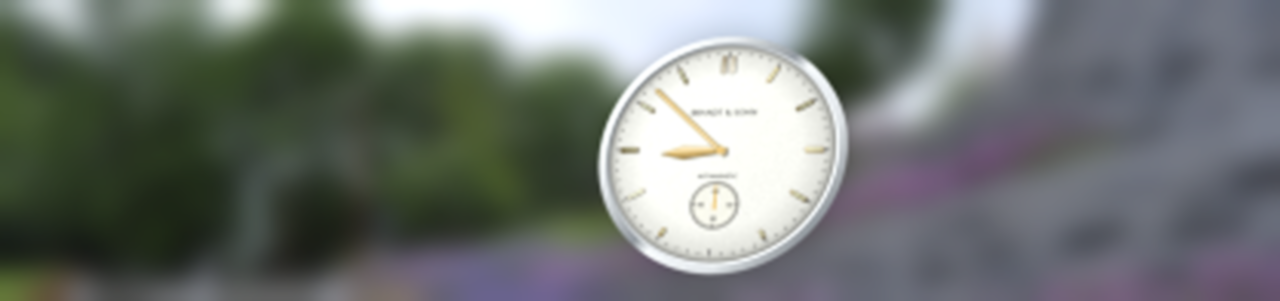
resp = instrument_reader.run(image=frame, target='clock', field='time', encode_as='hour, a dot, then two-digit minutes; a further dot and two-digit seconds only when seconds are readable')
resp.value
8.52
